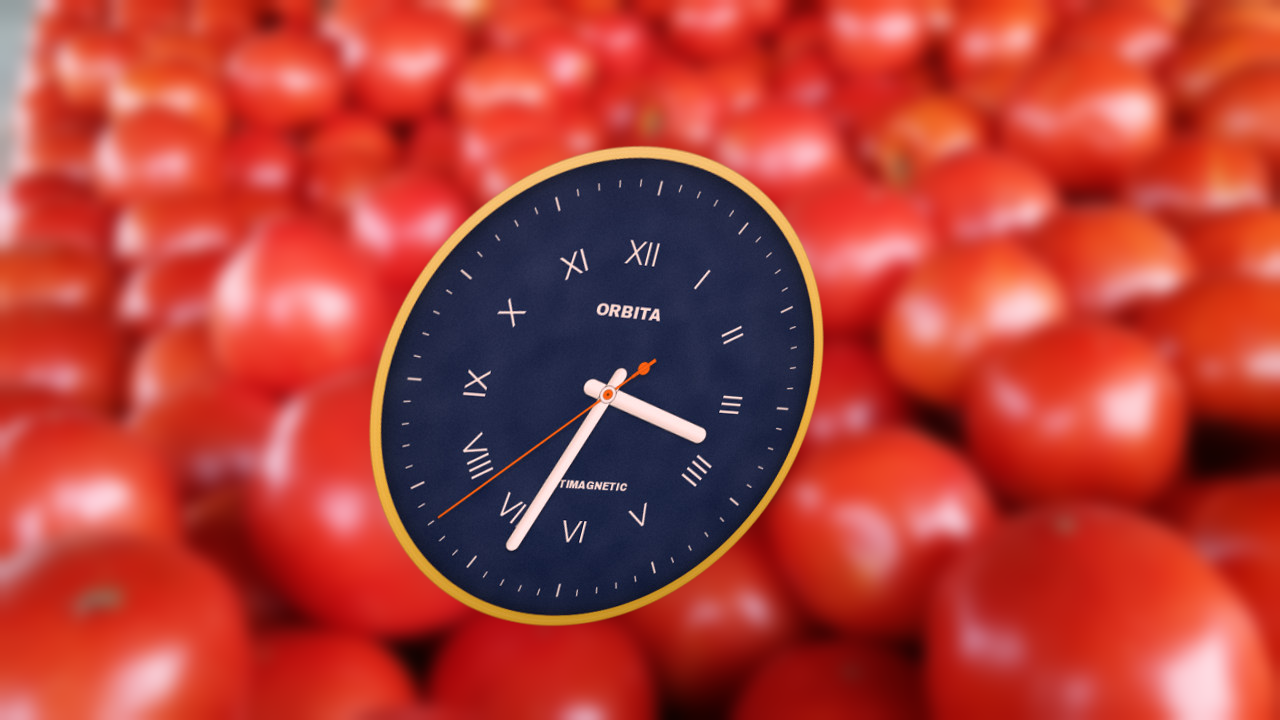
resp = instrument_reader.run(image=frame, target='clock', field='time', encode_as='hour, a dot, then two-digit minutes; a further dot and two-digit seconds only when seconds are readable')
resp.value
3.33.38
